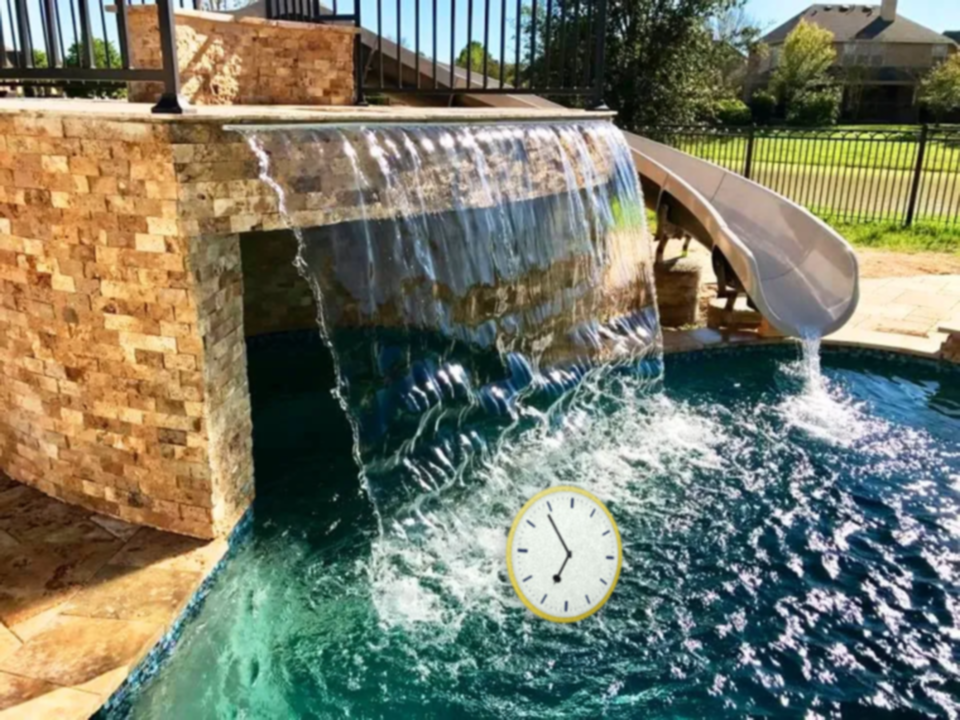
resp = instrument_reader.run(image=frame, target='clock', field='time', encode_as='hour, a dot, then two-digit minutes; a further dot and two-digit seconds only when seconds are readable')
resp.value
6.54
